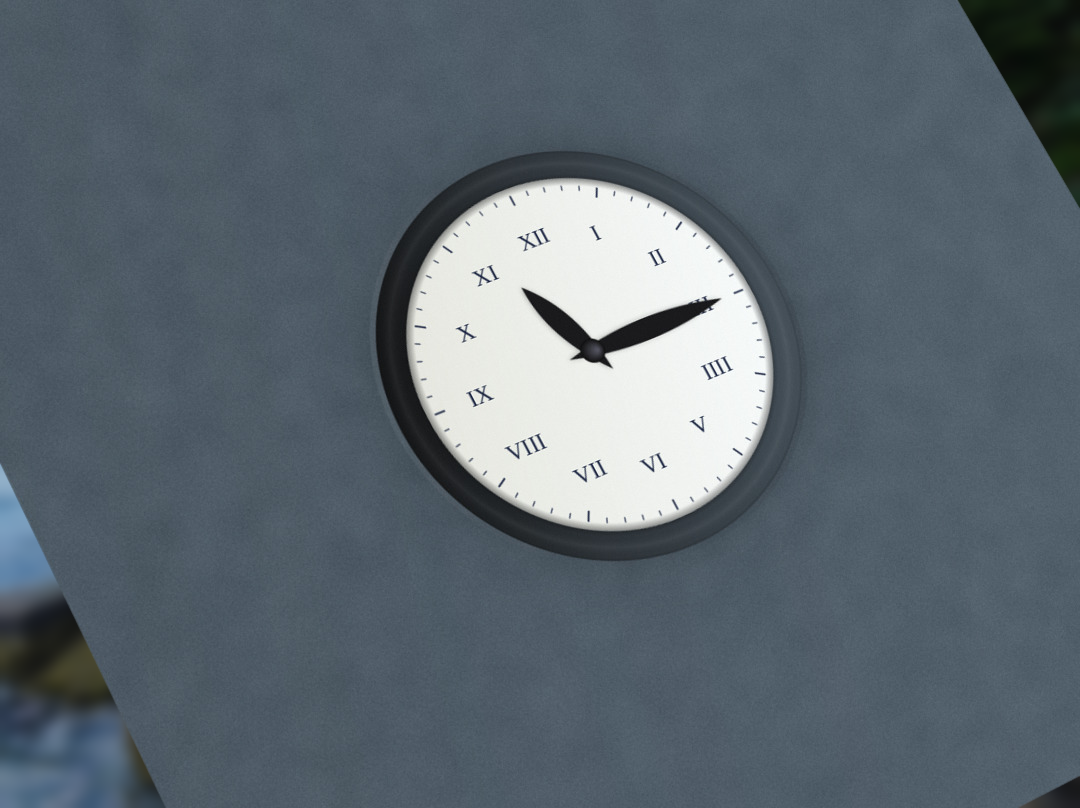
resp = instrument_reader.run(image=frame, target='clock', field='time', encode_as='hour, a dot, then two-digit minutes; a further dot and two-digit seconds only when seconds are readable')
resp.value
11.15
